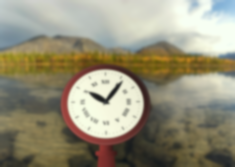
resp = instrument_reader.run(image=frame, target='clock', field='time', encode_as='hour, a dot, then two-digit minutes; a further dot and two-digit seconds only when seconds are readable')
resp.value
10.06
